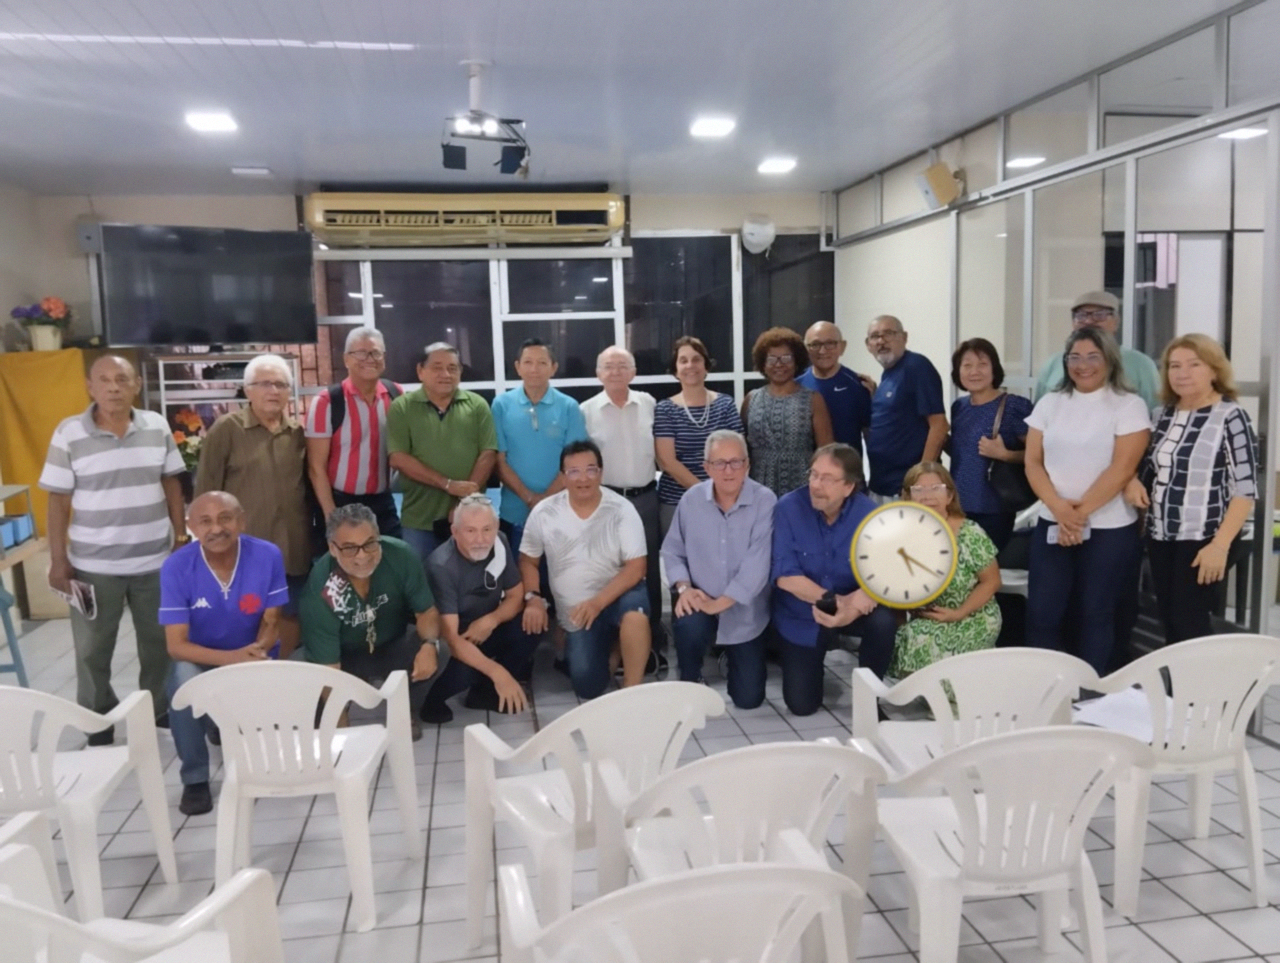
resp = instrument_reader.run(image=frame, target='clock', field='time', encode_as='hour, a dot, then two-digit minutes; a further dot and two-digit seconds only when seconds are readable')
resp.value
5.21
